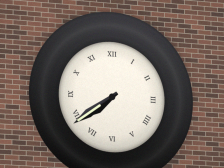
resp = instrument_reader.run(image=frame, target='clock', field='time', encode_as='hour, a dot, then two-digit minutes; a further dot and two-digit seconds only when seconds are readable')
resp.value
7.39
